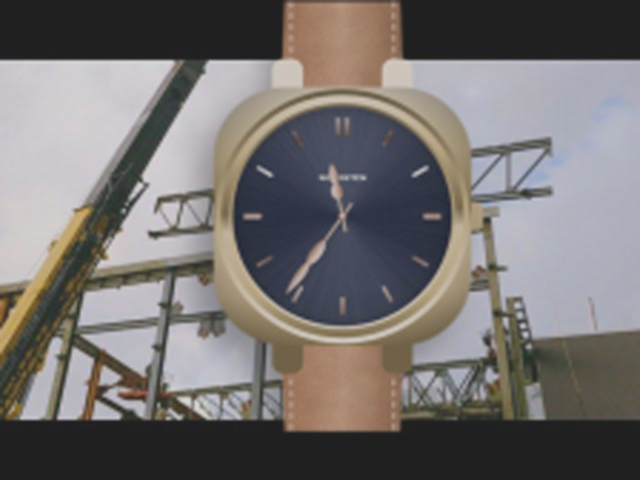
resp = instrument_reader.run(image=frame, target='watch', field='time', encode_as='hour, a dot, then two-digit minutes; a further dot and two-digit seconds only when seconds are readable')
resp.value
11.36
